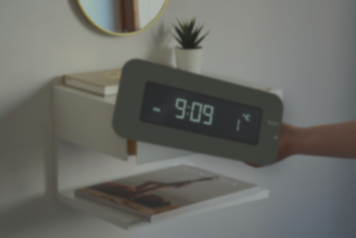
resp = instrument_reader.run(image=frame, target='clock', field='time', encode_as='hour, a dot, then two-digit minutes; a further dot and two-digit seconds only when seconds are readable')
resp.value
9.09
